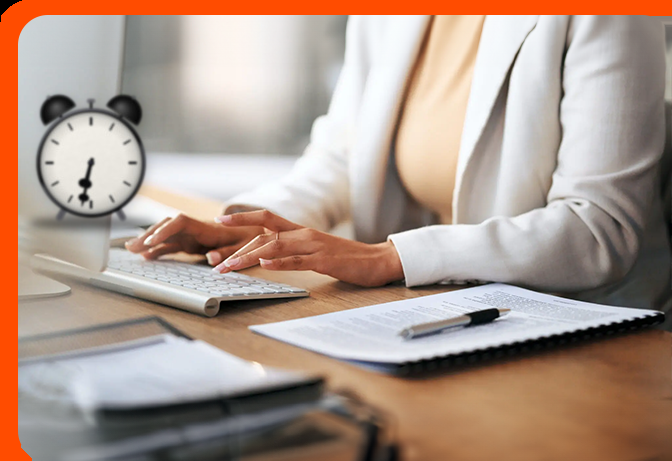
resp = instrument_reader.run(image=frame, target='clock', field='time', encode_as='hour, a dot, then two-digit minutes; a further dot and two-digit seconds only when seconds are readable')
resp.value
6.32
